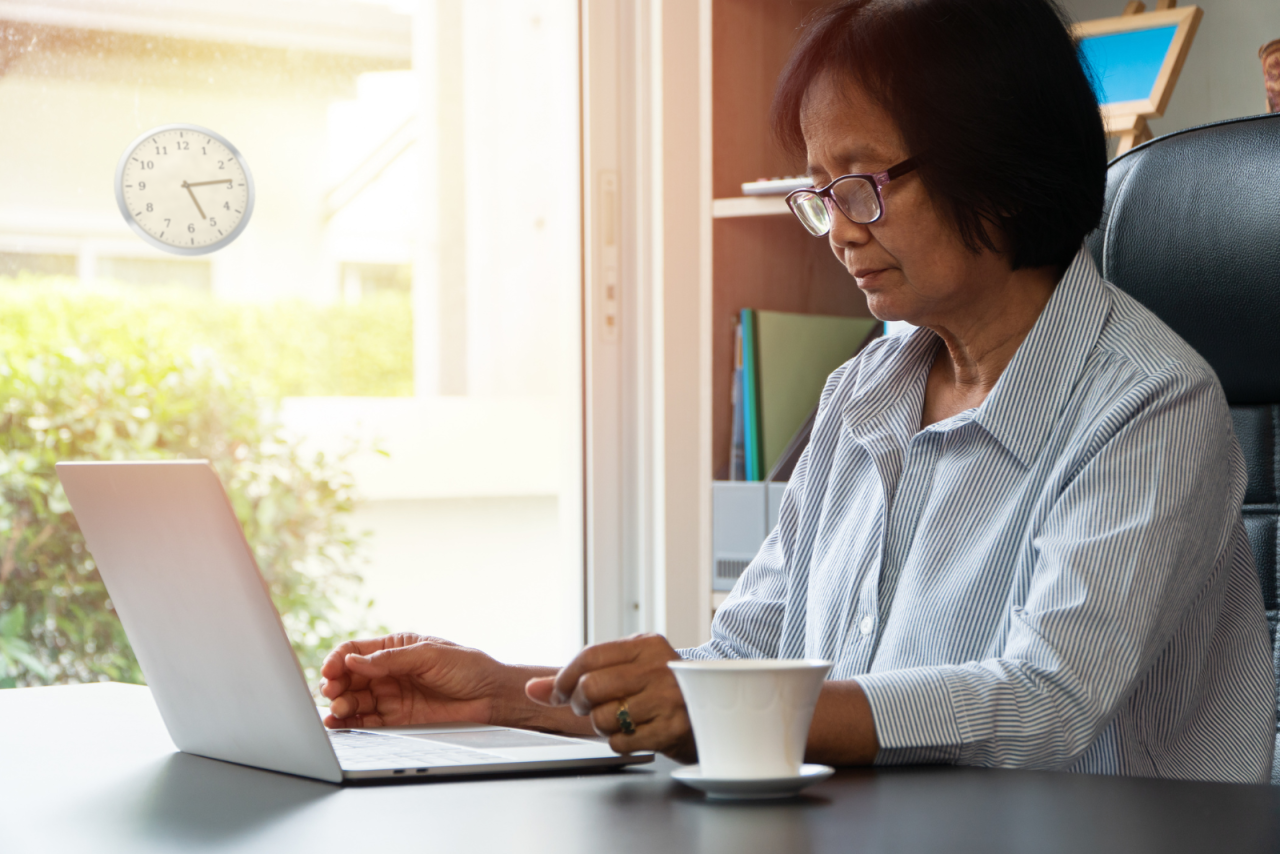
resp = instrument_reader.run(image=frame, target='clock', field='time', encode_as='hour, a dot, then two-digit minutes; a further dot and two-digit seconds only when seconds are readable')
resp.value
5.14
